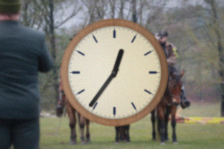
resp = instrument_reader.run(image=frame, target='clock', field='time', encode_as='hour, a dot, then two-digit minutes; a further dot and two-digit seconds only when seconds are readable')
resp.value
12.36
